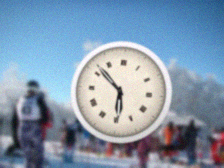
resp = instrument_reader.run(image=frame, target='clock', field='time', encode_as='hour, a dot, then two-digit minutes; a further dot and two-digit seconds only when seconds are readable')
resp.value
5.52
